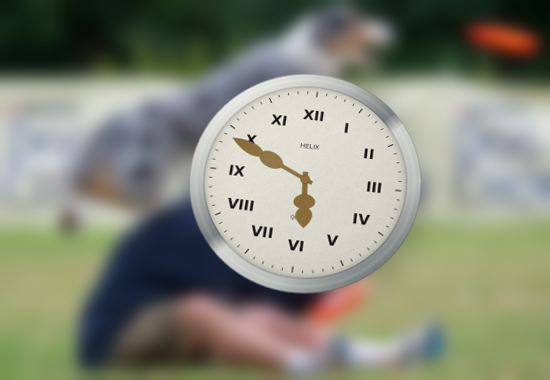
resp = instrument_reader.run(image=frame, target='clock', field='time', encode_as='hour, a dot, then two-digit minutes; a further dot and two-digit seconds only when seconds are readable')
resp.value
5.49
